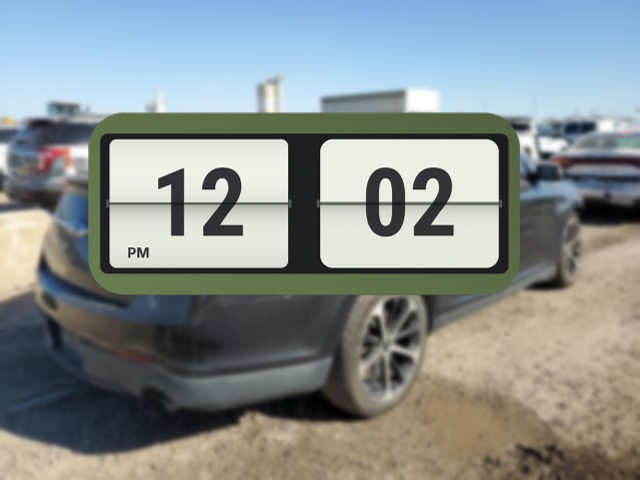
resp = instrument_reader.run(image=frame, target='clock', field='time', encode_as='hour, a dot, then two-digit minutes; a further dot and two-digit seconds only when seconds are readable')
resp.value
12.02
